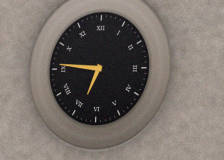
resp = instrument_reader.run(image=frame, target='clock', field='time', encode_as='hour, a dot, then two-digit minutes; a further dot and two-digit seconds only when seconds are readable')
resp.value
6.46
